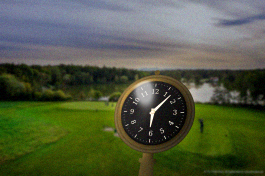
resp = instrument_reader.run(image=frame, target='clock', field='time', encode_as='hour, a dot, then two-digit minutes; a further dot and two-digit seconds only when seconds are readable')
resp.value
6.07
